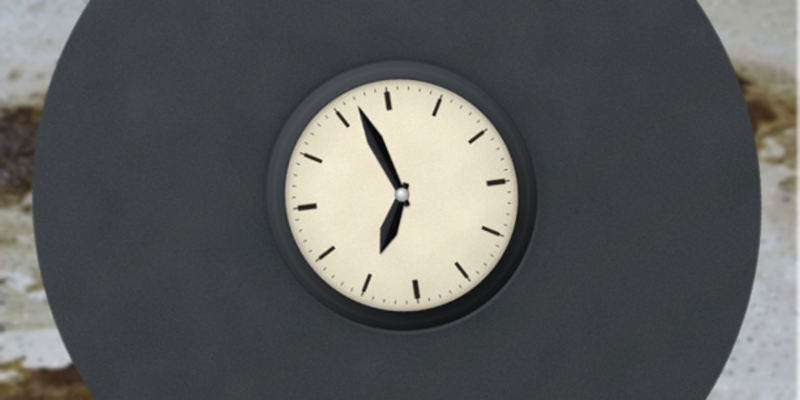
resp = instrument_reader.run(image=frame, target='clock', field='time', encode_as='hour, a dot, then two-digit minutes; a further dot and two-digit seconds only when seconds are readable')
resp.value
6.57
